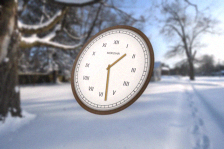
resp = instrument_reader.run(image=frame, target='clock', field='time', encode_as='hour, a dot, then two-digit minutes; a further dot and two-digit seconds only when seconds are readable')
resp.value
1.28
